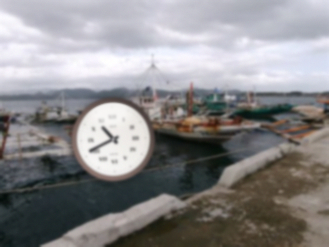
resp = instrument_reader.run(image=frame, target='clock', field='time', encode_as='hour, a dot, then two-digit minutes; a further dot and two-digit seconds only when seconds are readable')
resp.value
10.41
